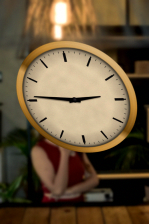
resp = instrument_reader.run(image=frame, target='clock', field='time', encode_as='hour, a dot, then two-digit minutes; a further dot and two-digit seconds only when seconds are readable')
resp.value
2.46
